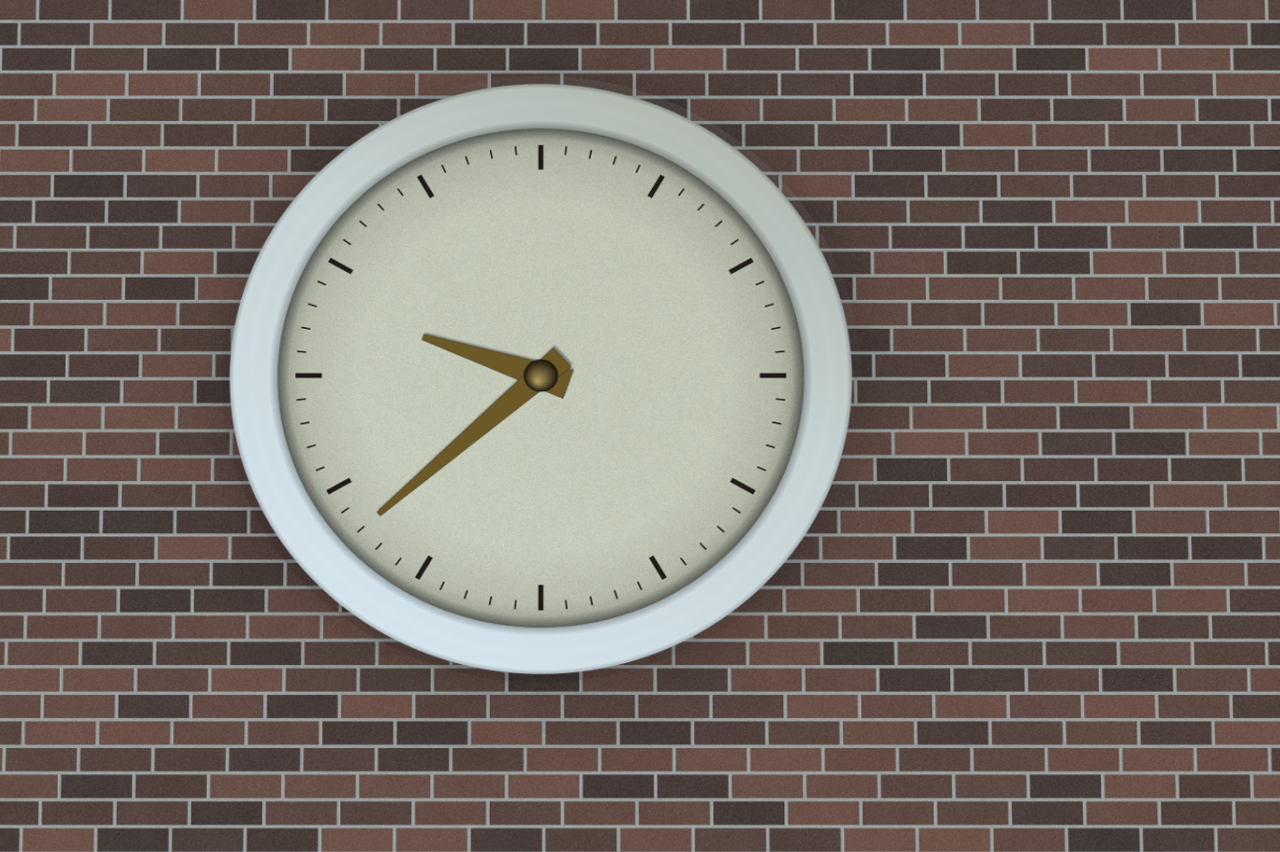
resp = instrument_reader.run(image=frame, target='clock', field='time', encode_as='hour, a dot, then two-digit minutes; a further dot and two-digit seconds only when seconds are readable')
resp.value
9.38
